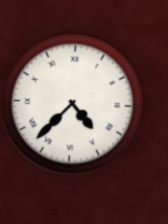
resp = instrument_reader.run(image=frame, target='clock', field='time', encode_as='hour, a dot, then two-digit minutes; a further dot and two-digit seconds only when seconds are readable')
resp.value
4.37
